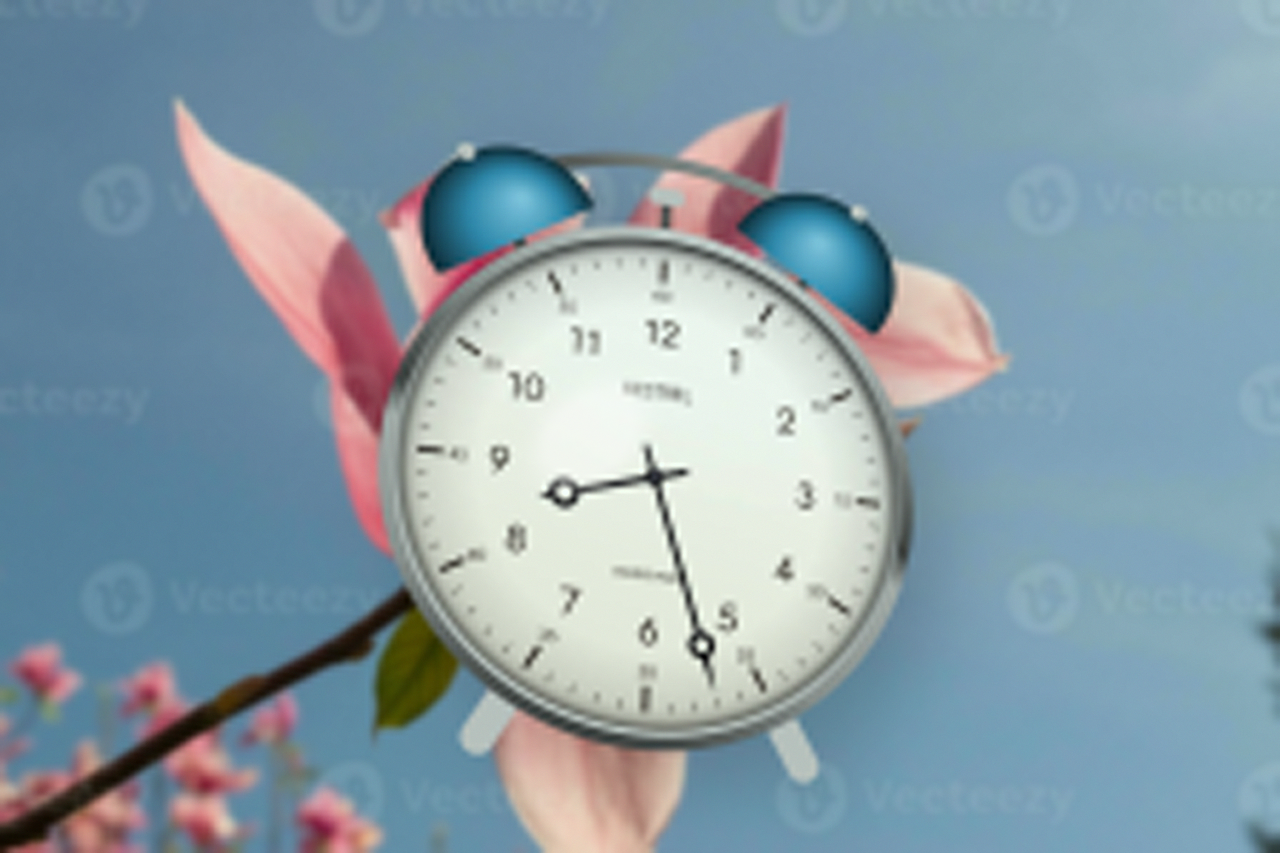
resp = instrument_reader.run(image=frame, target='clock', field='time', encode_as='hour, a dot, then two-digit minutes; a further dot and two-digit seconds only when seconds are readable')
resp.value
8.27
